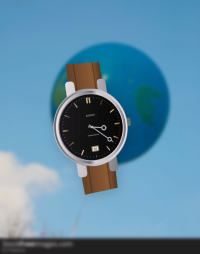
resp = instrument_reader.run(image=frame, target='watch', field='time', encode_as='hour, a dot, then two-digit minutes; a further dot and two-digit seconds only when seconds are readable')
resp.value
3.22
